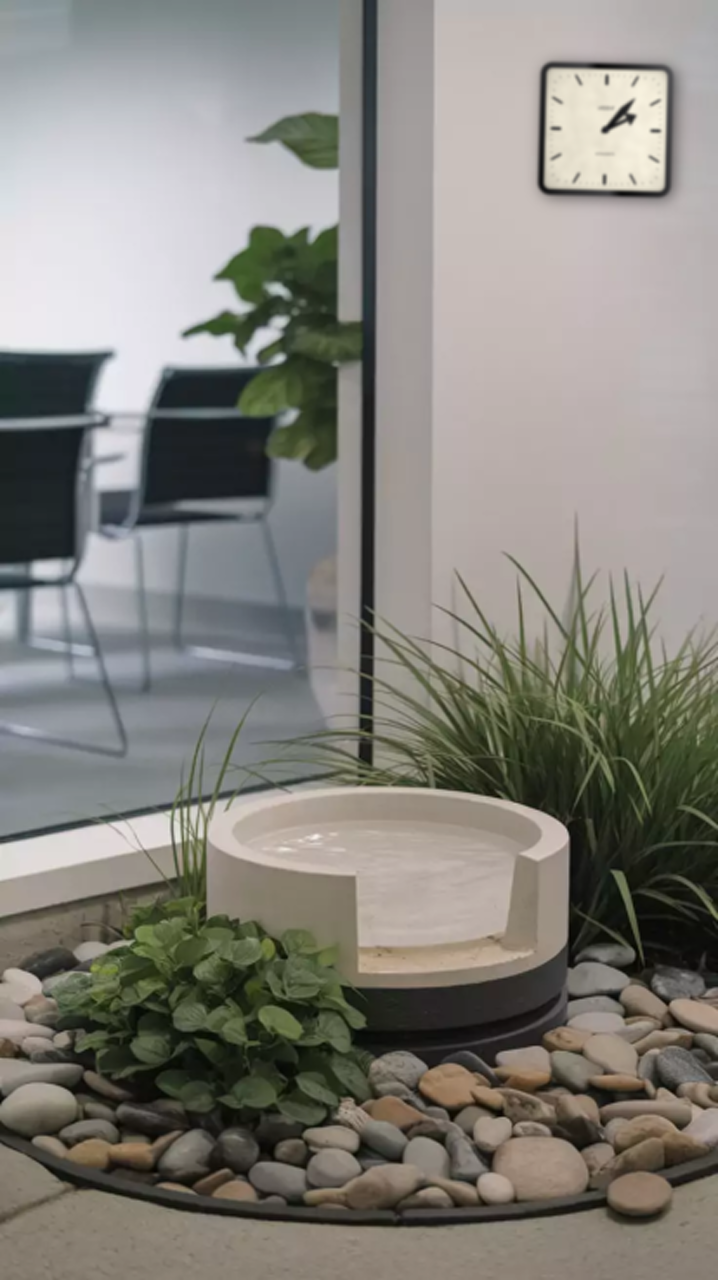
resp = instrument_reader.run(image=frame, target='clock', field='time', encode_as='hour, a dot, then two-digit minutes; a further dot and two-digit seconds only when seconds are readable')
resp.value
2.07
